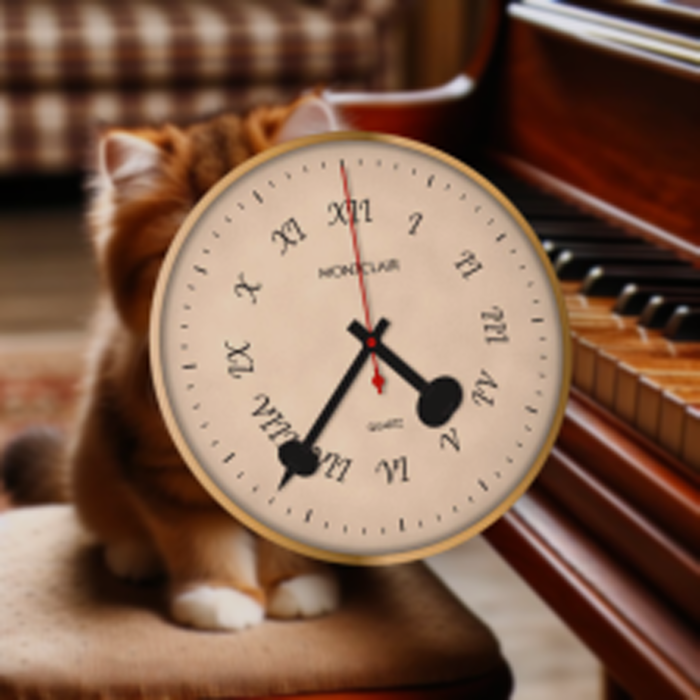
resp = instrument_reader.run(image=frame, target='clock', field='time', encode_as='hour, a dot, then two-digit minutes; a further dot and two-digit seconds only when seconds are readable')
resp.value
4.37.00
